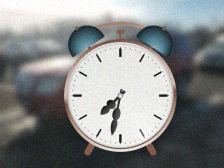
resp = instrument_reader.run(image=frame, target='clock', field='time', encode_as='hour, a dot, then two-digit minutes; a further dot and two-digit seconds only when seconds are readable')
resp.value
7.32
